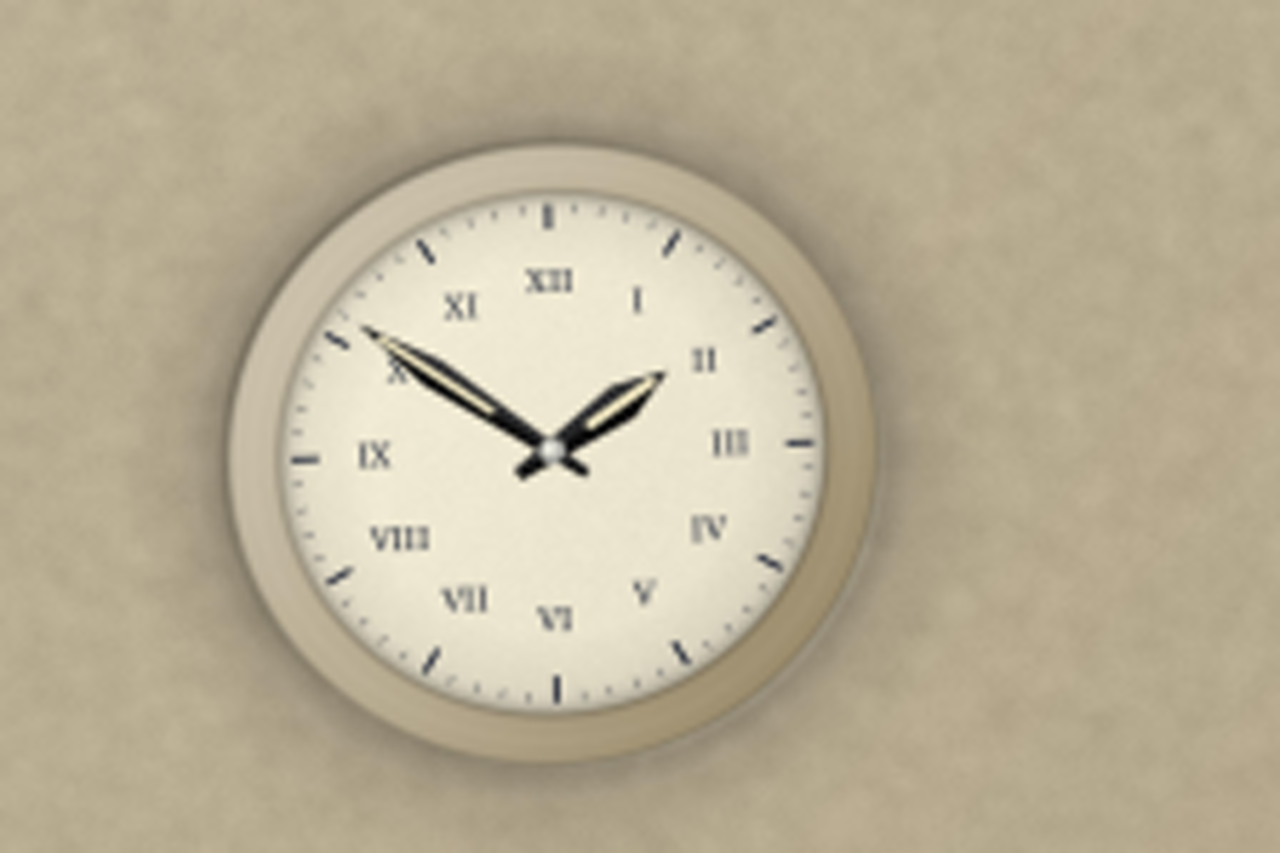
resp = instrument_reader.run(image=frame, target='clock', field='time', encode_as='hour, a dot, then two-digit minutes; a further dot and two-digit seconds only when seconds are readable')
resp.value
1.51
